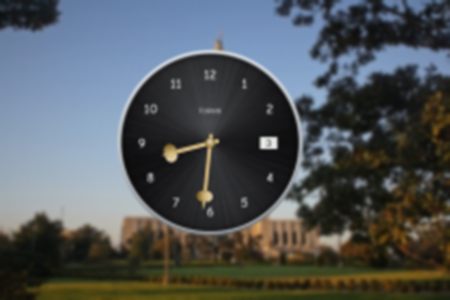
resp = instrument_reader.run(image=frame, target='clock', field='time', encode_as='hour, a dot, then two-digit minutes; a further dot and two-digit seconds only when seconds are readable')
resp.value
8.31
